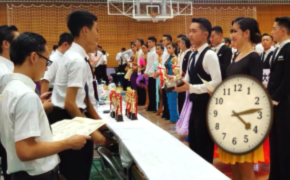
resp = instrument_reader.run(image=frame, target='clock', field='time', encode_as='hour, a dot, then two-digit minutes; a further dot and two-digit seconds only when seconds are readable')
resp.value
4.13
